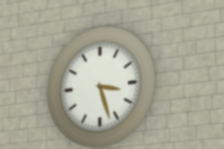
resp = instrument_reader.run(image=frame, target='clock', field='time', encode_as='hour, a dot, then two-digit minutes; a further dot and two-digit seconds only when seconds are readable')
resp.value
3.27
